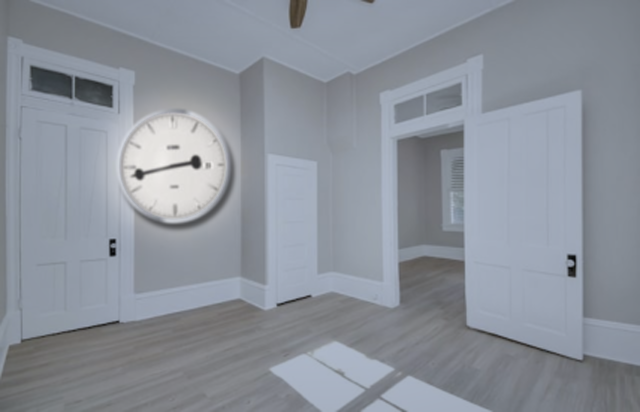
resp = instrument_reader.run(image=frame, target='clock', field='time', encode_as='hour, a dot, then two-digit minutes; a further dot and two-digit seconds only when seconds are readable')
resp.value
2.43
